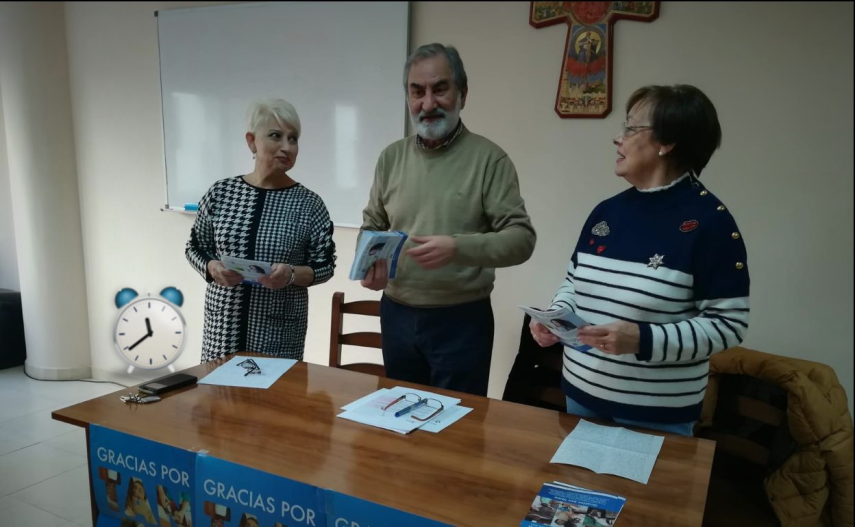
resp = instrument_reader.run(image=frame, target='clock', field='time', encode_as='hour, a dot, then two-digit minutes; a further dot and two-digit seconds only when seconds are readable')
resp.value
11.39
